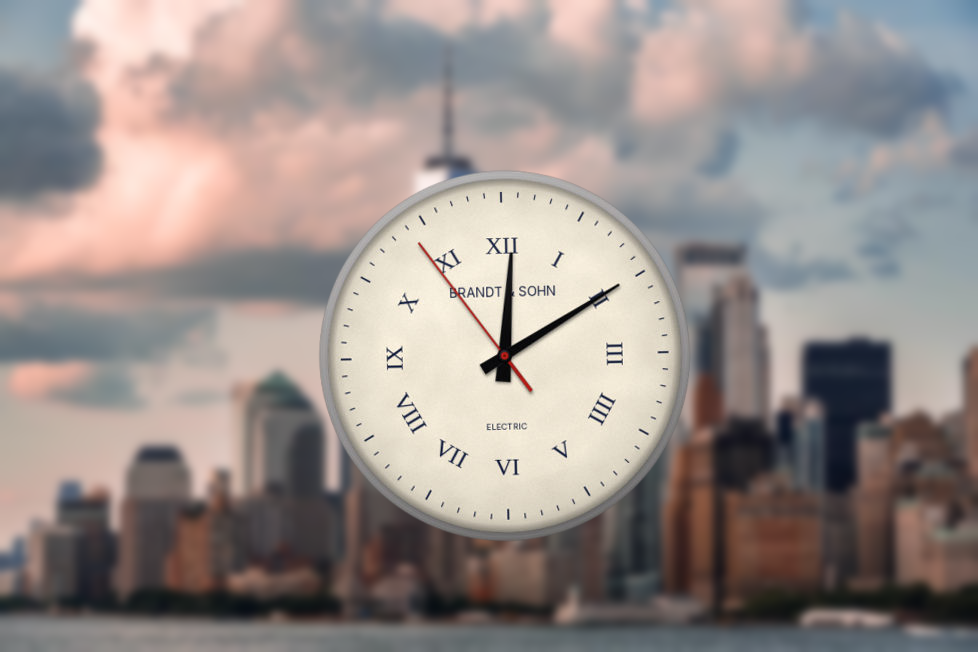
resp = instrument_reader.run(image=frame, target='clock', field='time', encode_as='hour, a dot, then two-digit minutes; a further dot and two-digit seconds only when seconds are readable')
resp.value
12.09.54
